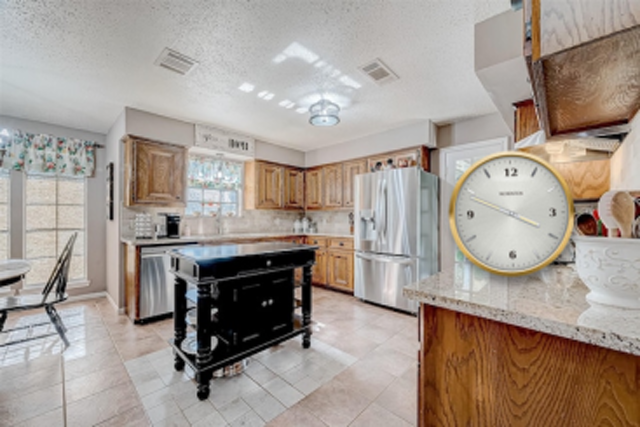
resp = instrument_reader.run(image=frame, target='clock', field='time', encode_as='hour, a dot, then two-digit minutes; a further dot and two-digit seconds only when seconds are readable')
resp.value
3.49
